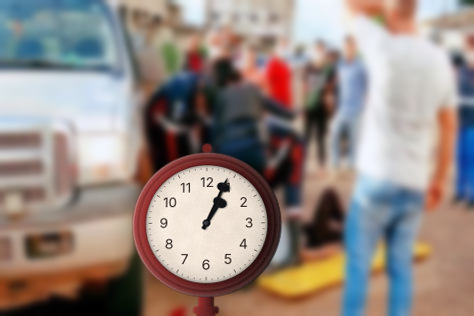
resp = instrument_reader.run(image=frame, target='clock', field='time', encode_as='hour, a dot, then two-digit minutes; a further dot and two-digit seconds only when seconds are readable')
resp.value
1.04
